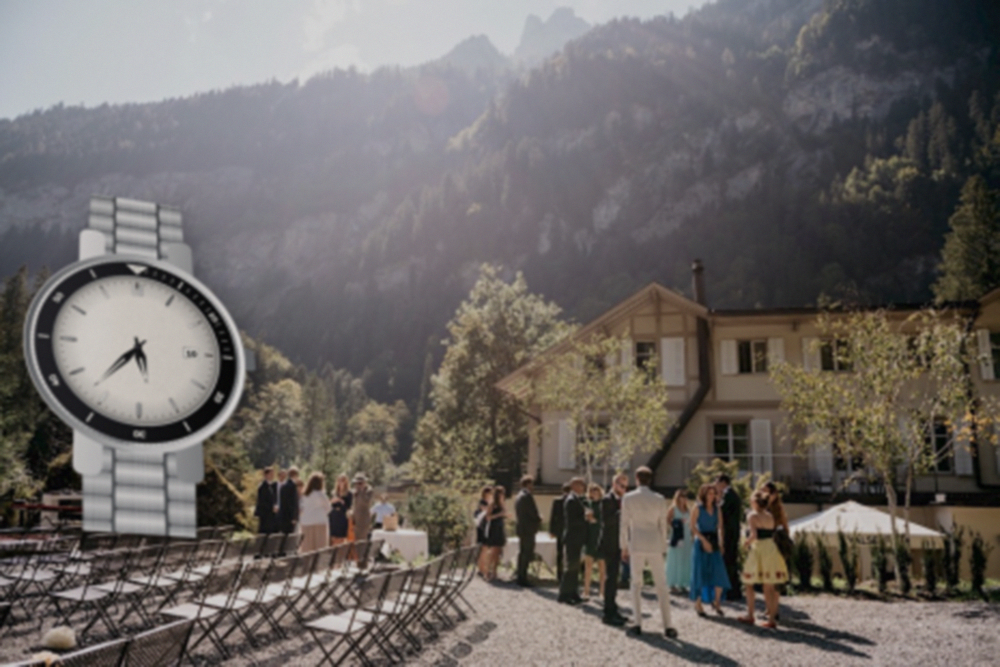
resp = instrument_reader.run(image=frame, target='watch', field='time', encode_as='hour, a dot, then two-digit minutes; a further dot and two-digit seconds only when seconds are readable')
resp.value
5.37
